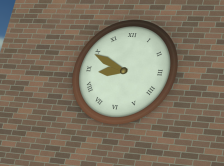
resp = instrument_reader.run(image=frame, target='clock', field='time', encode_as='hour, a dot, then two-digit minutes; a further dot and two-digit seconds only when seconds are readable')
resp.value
8.49
